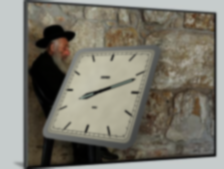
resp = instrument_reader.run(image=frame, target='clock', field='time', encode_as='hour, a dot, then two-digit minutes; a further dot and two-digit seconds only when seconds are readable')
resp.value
8.11
